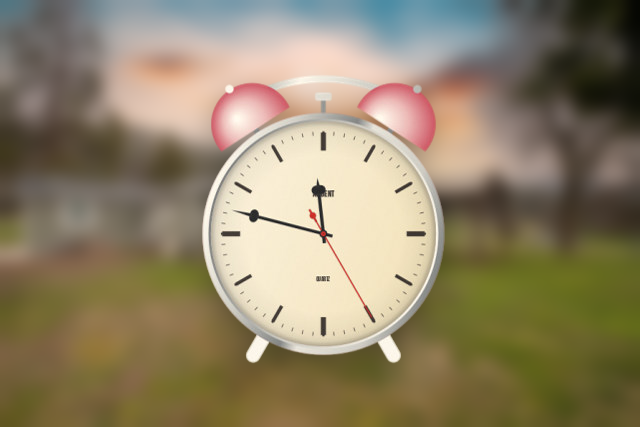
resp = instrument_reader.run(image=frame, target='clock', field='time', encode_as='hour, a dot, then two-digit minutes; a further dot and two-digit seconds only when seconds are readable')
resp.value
11.47.25
